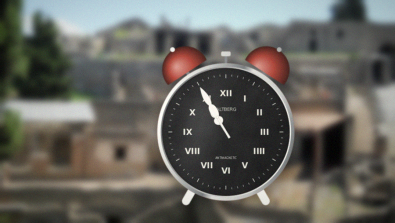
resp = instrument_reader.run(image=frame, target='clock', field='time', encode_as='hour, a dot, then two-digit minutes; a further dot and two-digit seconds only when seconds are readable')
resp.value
10.55
